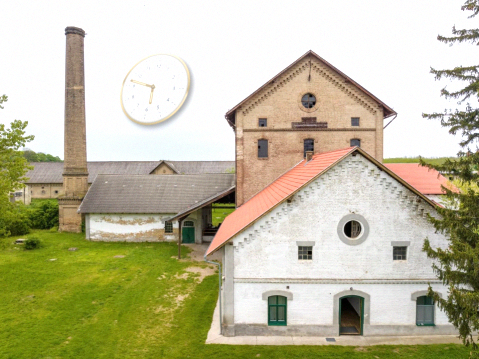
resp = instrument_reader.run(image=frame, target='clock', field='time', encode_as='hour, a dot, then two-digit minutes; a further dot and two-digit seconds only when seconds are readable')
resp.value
5.47
